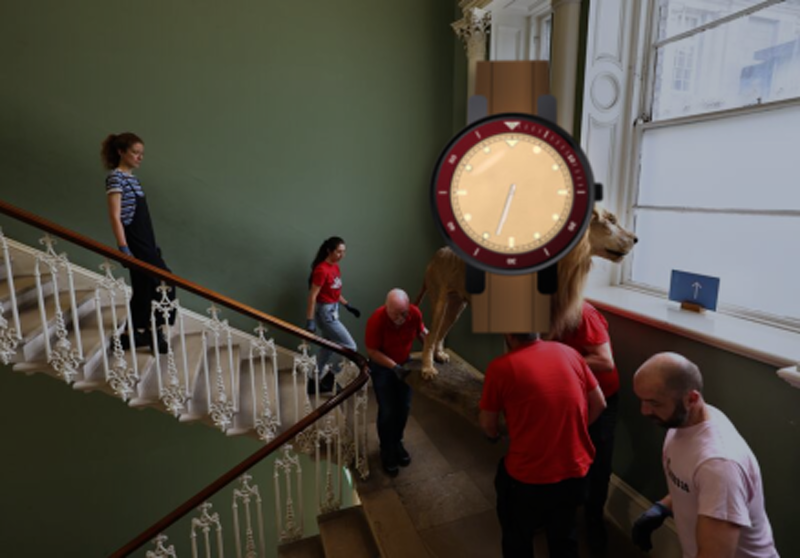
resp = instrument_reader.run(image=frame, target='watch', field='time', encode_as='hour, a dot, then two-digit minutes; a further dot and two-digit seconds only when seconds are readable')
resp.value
6.33
